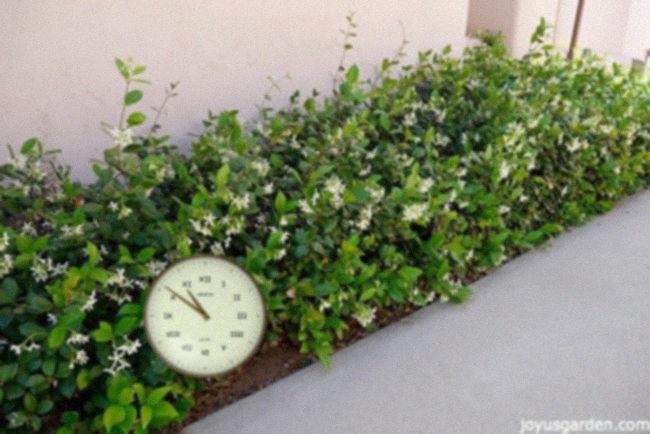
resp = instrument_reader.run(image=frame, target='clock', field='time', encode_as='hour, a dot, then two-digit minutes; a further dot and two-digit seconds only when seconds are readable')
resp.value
10.51
